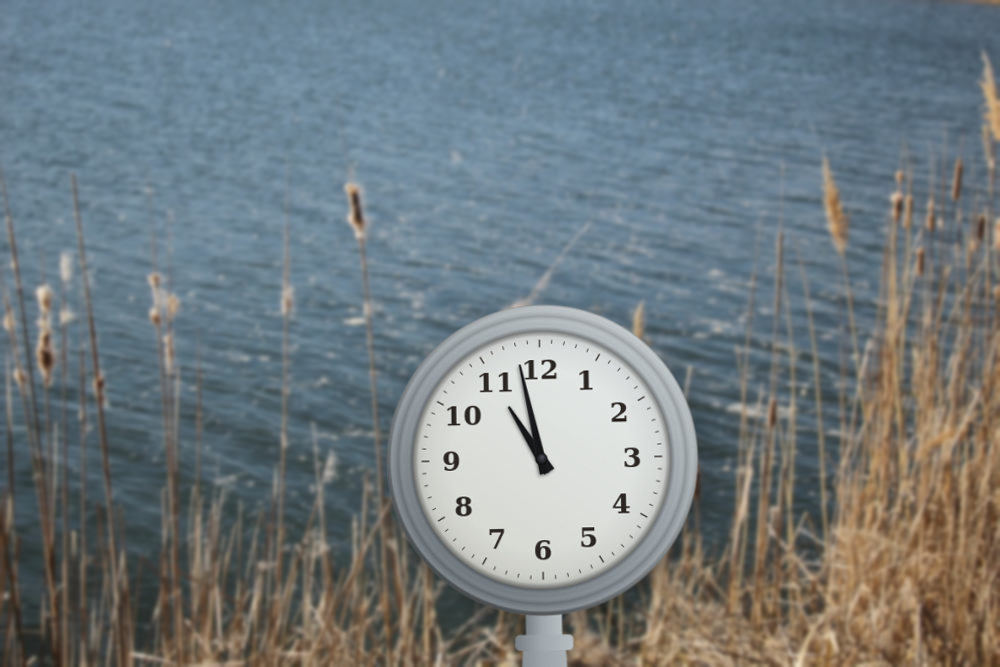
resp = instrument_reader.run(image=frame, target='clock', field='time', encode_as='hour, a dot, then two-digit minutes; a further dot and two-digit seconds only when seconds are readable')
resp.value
10.58
